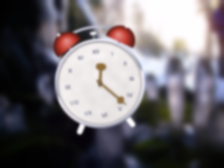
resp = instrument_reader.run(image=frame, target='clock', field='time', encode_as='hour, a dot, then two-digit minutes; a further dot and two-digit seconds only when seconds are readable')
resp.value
12.23
